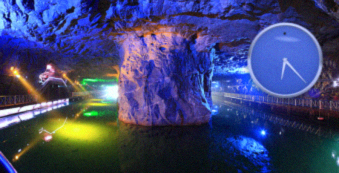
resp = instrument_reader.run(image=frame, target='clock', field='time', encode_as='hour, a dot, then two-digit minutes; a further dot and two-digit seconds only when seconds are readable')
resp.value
6.23
